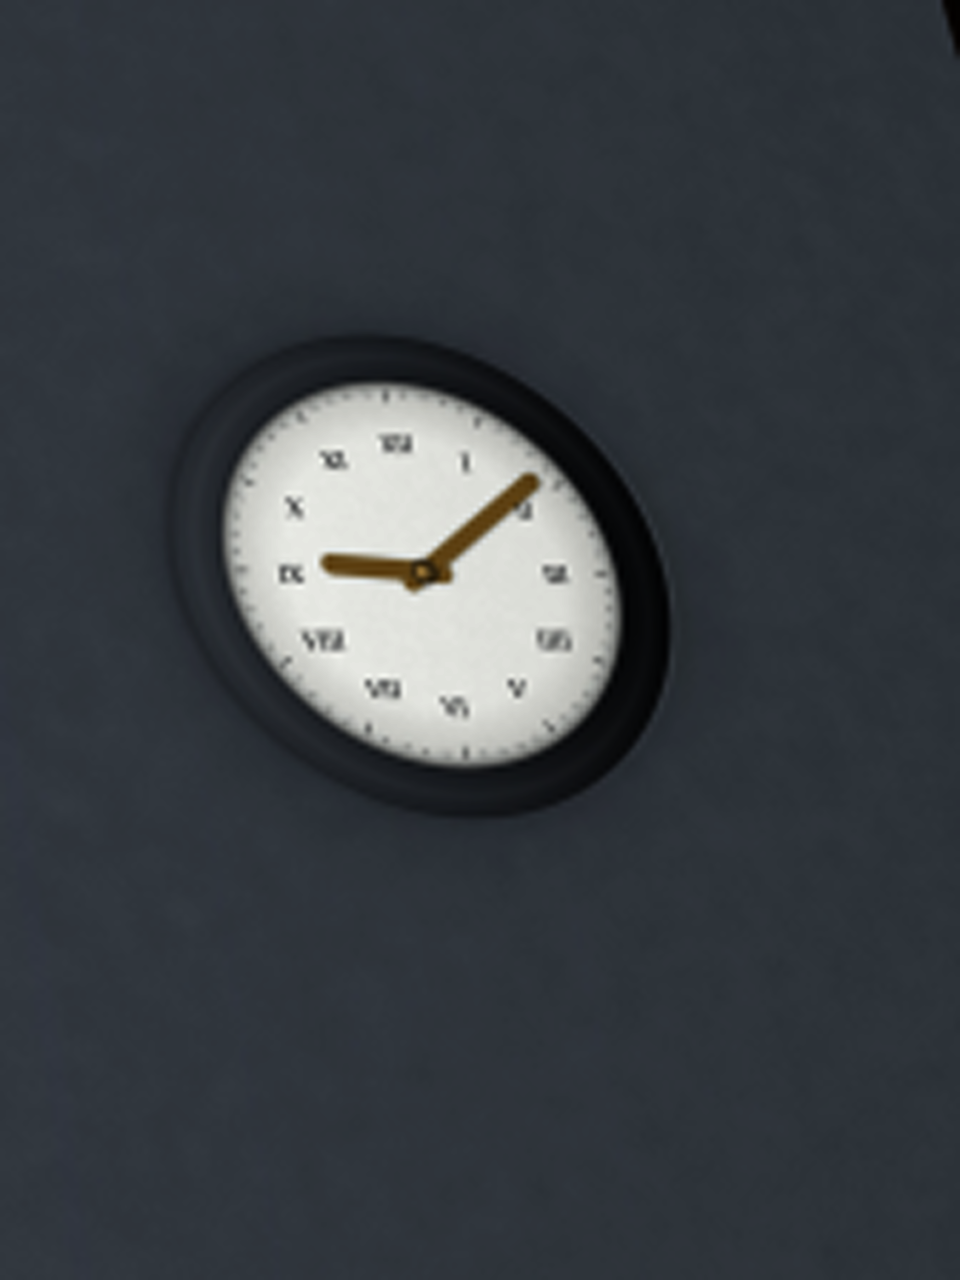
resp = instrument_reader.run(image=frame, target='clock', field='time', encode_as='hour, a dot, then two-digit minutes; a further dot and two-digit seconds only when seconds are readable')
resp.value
9.09
